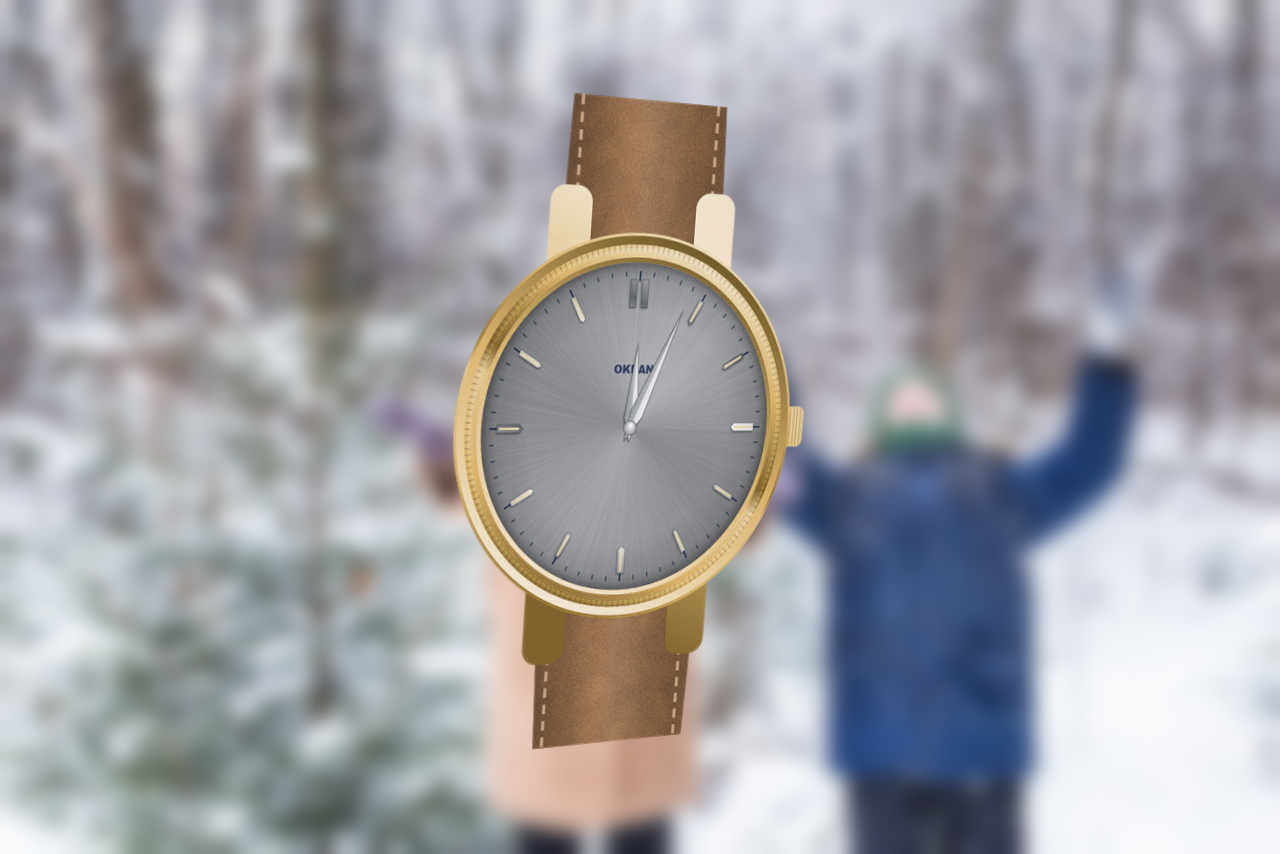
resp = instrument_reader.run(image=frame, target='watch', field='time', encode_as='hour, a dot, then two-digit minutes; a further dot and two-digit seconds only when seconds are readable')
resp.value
12.04
